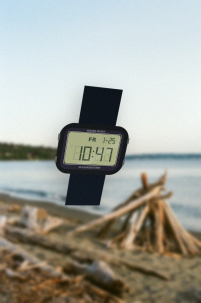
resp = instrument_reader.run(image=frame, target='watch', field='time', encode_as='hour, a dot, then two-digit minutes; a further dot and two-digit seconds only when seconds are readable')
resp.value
10.47
